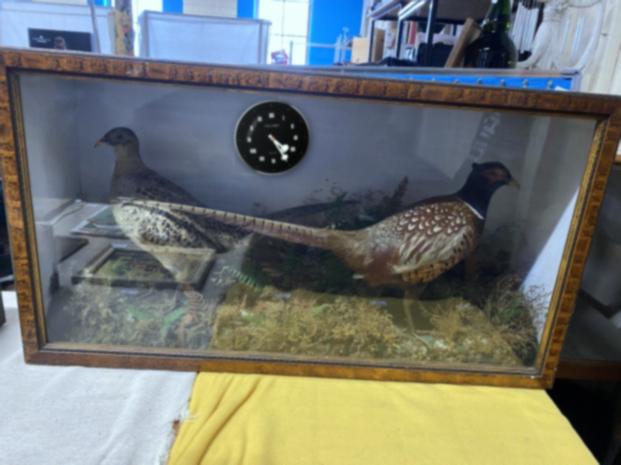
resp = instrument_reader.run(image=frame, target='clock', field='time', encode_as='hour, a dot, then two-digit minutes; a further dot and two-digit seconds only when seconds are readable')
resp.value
4.25
